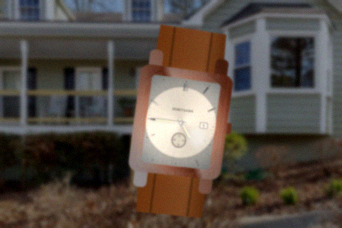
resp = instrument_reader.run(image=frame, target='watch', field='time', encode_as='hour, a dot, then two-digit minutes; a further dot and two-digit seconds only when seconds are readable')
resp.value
4.45
